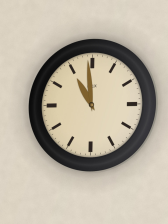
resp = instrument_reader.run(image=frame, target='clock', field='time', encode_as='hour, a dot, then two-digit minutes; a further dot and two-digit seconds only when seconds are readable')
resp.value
10.59
